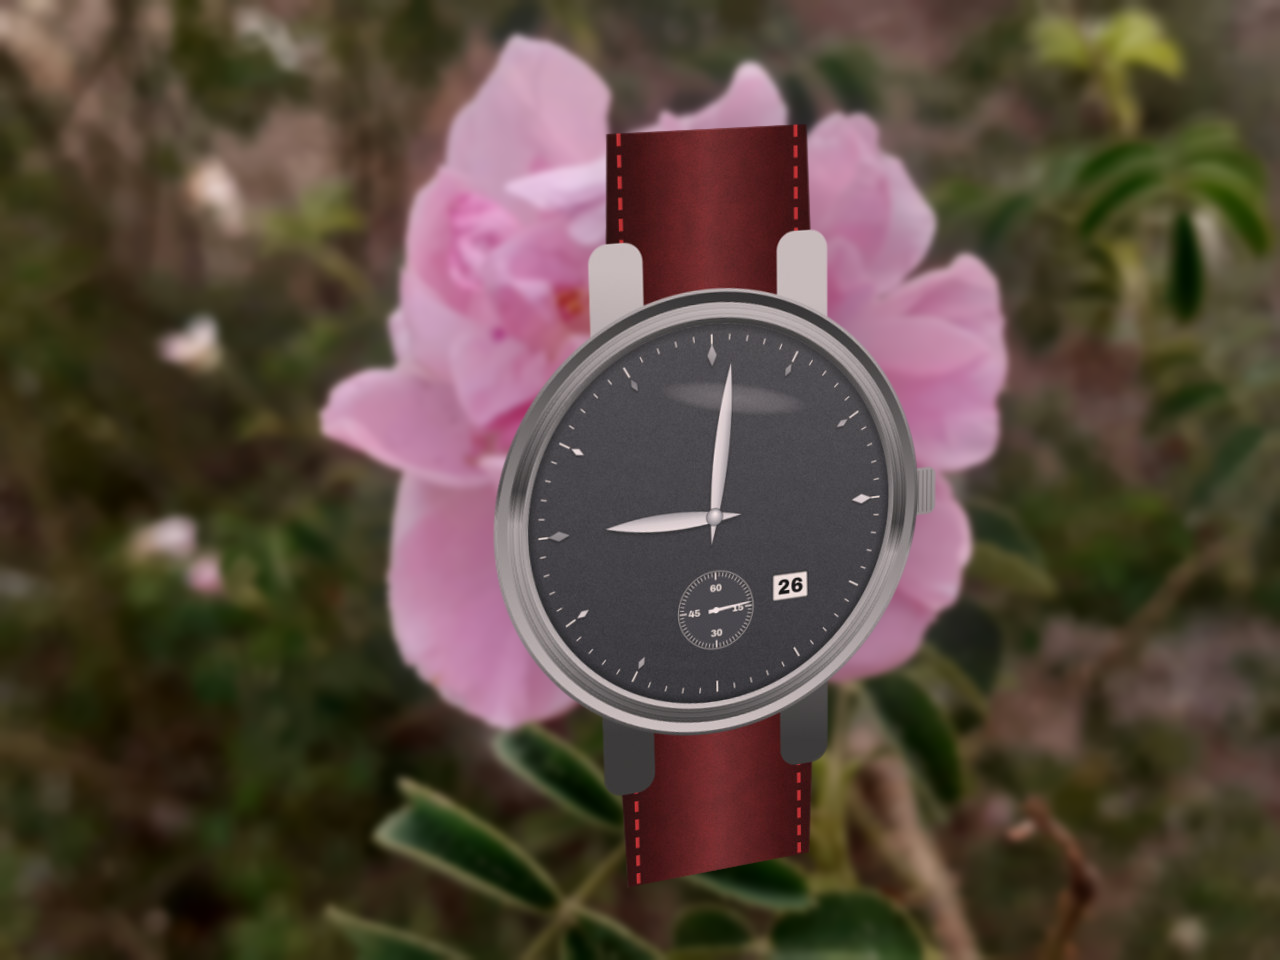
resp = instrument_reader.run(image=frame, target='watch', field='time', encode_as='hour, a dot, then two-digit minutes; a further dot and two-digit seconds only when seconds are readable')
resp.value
9.01.14
